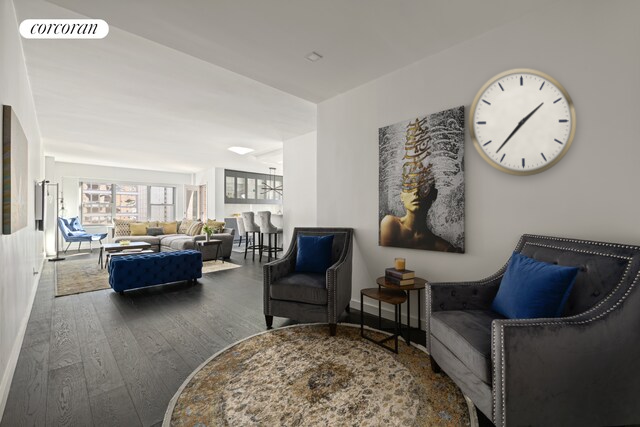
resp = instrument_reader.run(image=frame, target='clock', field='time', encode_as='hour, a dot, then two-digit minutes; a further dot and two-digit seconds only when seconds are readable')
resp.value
1.37
